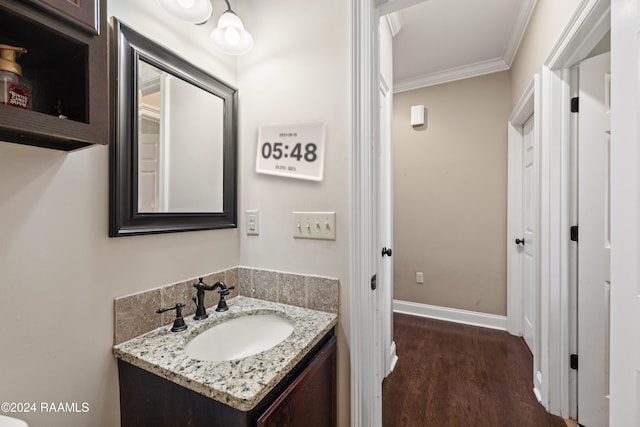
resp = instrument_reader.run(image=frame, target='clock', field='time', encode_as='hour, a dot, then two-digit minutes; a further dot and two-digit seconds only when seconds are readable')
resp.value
5.48
